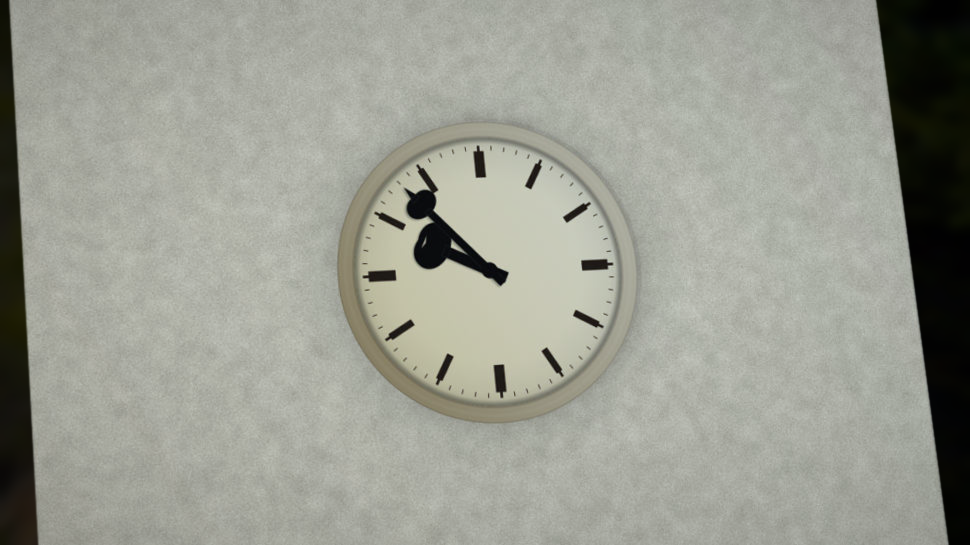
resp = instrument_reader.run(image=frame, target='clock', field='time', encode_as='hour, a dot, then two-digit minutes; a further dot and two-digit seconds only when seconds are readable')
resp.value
9.53
